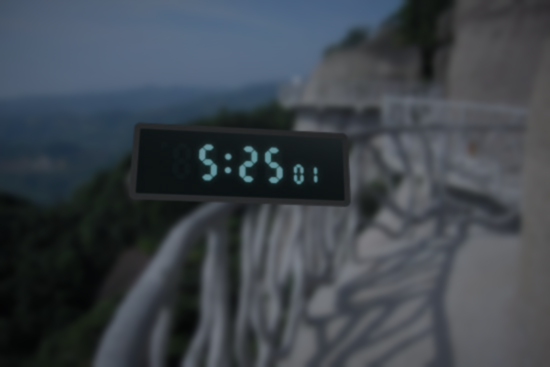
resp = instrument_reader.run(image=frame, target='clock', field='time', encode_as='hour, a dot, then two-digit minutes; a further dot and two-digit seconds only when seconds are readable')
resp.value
5.25.01
